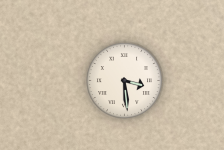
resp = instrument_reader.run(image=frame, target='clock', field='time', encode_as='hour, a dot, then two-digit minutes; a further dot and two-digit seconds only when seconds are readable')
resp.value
3.29
